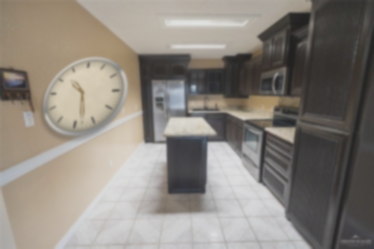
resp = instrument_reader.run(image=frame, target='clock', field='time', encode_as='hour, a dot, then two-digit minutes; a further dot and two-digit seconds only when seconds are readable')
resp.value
10.28
